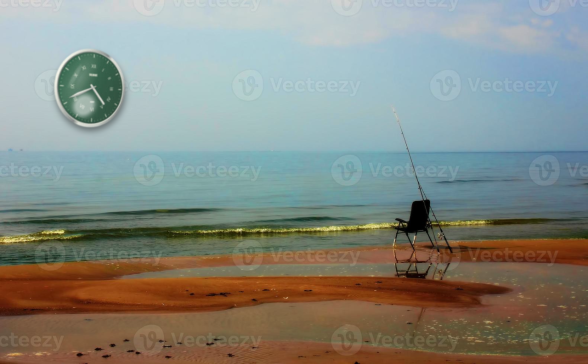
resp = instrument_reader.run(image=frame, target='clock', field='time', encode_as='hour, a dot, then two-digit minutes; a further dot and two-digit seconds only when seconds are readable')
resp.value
4.41
